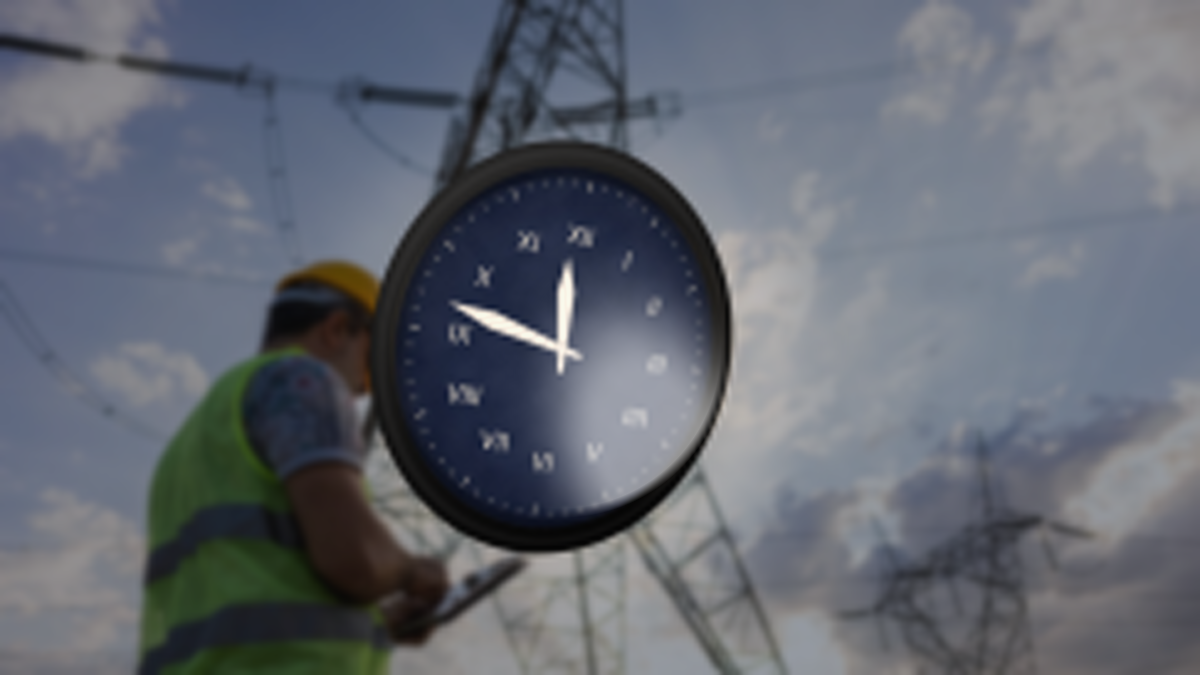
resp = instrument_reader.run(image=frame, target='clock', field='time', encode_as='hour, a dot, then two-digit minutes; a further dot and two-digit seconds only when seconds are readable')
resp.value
11.47
